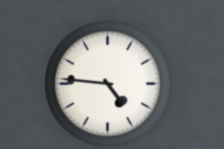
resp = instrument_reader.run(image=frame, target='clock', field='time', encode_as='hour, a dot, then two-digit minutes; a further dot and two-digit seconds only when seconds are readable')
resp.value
4.46
